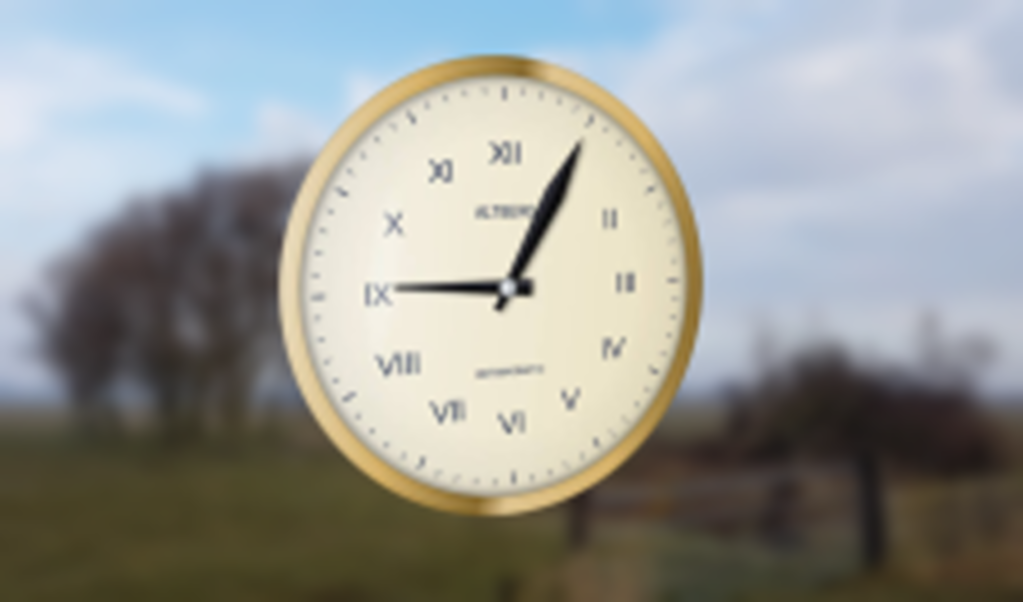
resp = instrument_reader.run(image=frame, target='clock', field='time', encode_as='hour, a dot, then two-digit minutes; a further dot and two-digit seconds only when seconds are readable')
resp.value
9.05
